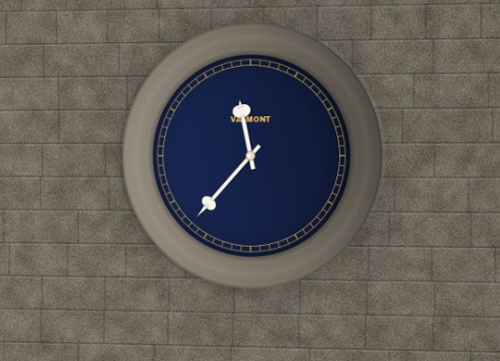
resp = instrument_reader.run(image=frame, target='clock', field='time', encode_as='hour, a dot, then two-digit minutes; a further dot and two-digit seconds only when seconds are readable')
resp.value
11.37
